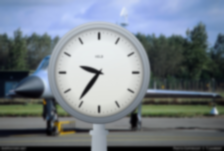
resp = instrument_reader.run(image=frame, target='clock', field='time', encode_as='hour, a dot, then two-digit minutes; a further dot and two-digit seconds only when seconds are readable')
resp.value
9.36
